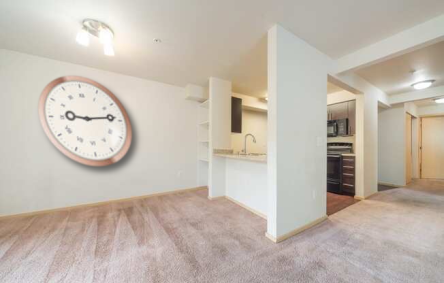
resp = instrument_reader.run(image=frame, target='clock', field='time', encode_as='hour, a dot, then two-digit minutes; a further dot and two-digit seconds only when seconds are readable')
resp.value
9.14
